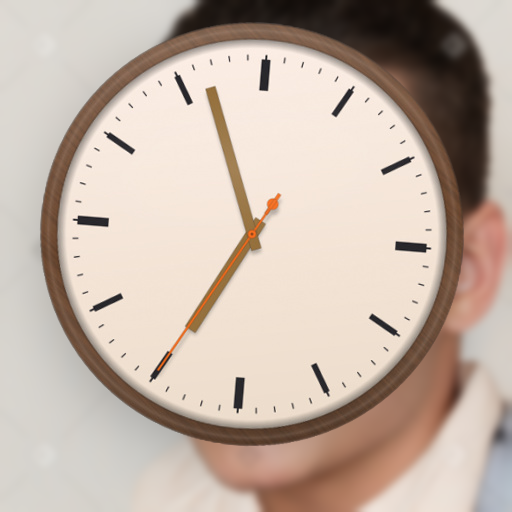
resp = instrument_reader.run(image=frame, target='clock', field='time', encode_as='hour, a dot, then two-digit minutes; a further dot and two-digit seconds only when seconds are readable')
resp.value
6.56.35
